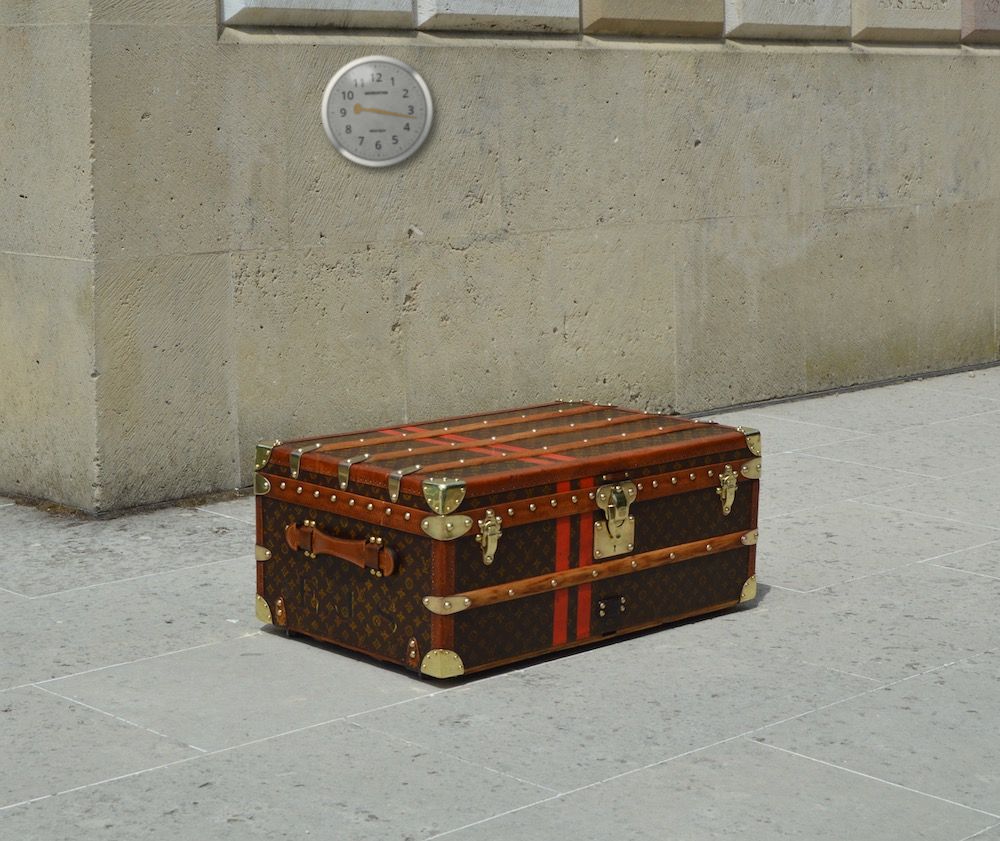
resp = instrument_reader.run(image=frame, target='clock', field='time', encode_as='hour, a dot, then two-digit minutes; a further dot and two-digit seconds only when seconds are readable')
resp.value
9.17
